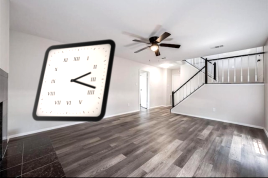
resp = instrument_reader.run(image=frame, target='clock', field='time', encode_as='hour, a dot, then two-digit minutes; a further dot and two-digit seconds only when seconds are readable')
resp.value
2.18
